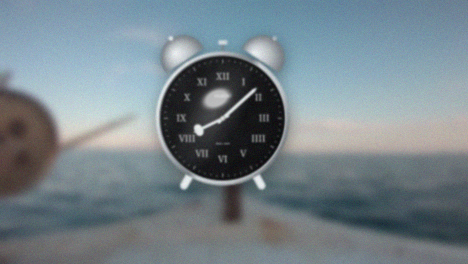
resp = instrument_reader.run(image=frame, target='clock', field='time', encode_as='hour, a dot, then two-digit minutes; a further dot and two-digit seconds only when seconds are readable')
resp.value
8.08
